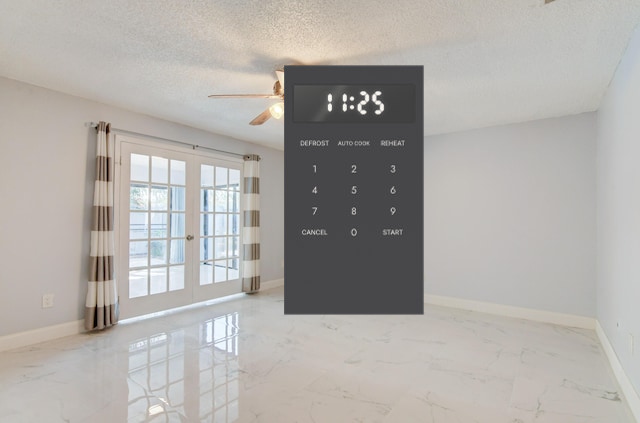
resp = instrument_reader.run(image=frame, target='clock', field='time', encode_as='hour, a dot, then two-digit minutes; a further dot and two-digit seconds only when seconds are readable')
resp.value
11.25
